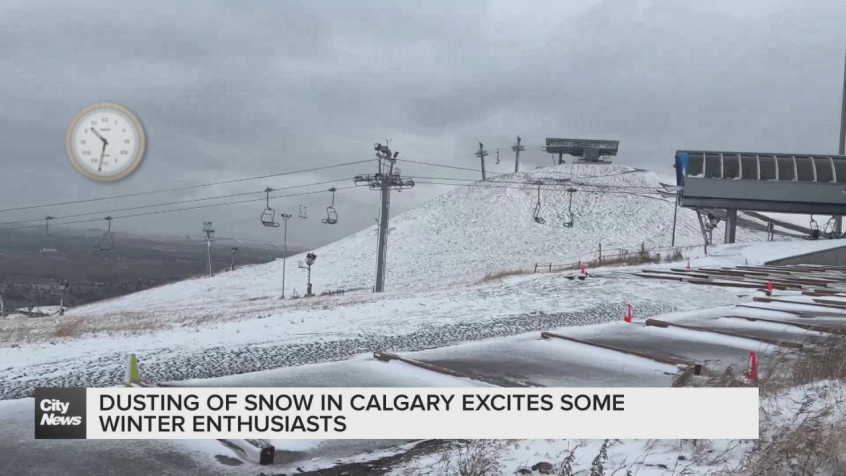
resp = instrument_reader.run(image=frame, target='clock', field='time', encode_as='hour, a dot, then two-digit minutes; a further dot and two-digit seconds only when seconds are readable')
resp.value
10.32
